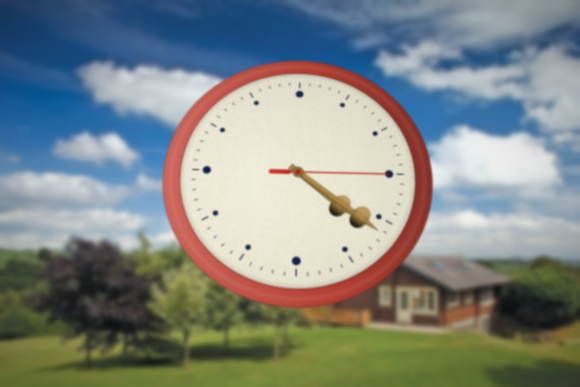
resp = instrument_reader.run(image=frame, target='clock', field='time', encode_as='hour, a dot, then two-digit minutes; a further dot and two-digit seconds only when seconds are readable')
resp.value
4.21.15
